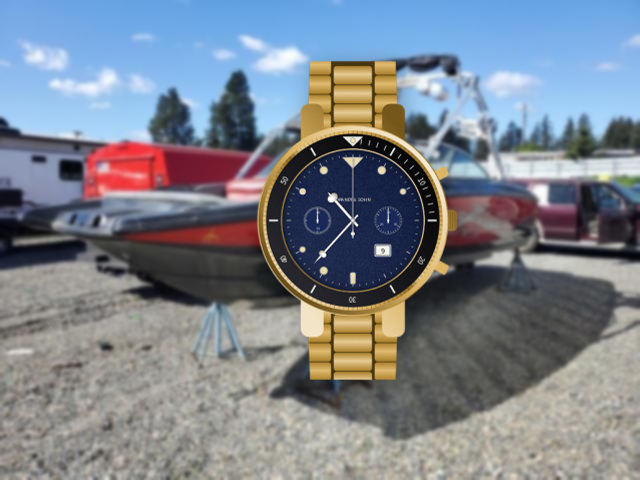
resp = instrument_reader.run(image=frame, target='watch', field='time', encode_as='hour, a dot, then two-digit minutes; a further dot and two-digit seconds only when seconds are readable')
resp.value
10.37
